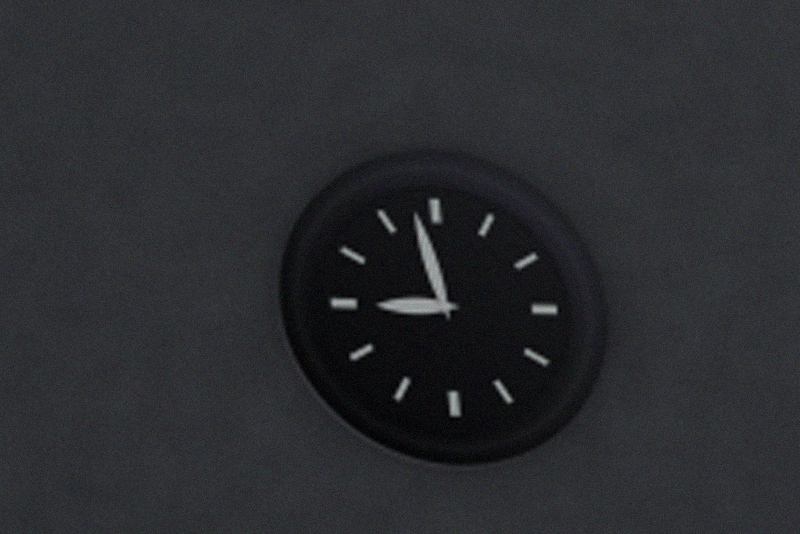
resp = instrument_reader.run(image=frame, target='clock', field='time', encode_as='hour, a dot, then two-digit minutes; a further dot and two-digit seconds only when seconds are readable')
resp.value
8.58
